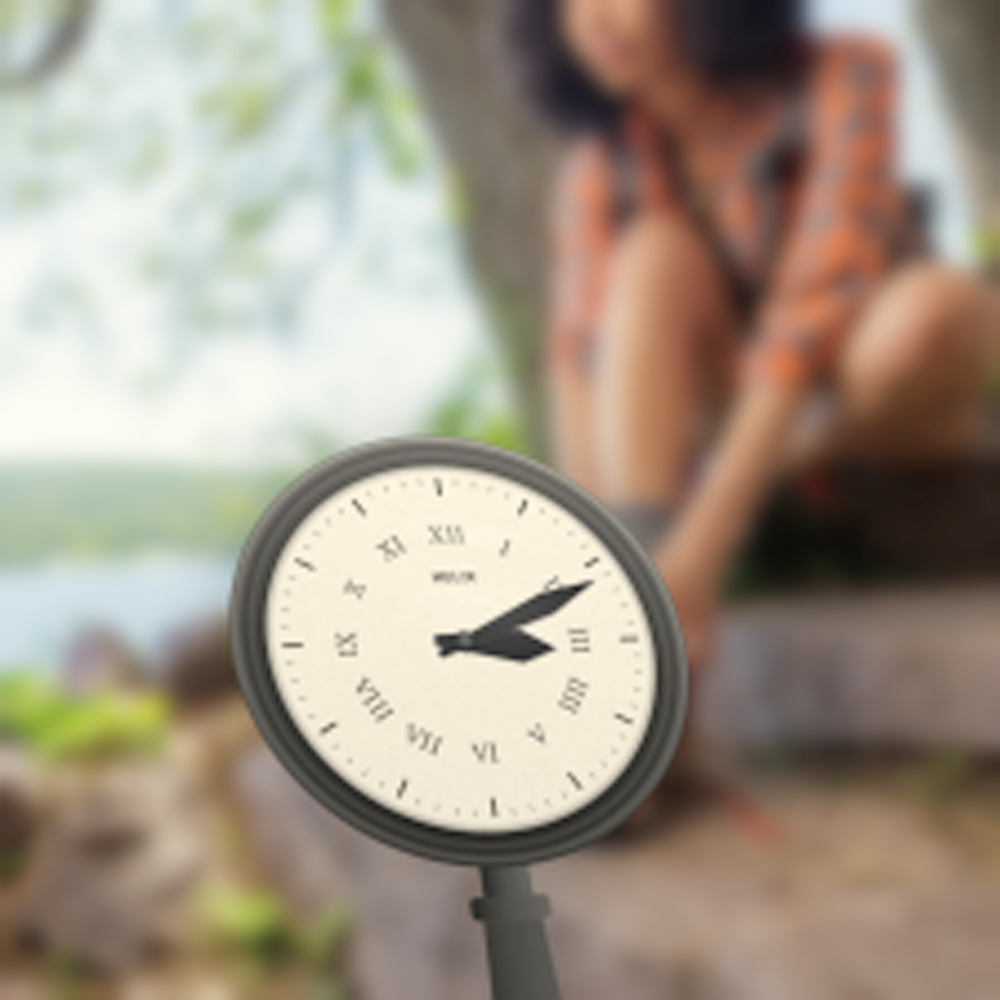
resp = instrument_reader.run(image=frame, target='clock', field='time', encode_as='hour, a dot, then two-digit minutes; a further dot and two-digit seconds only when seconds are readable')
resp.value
3.11
